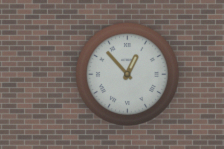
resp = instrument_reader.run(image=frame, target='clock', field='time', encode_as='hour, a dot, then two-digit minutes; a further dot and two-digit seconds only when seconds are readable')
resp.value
12.53
